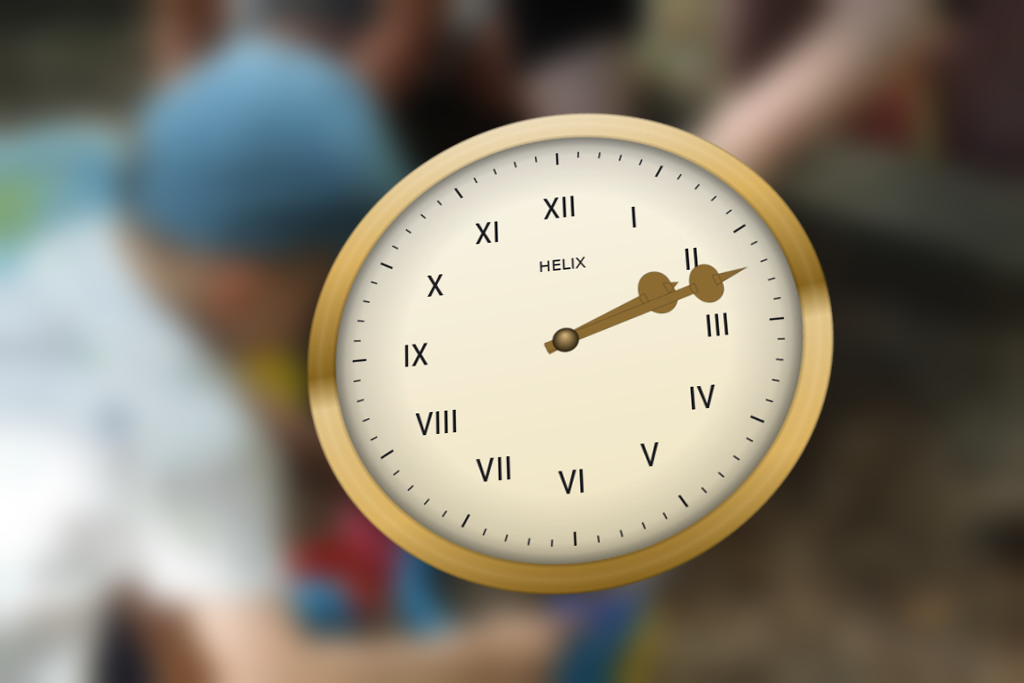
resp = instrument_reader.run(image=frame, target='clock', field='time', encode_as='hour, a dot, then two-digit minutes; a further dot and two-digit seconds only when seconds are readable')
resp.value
2.12
